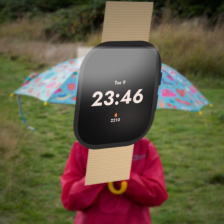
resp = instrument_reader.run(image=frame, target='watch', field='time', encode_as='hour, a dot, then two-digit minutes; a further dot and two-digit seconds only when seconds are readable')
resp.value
23.46
